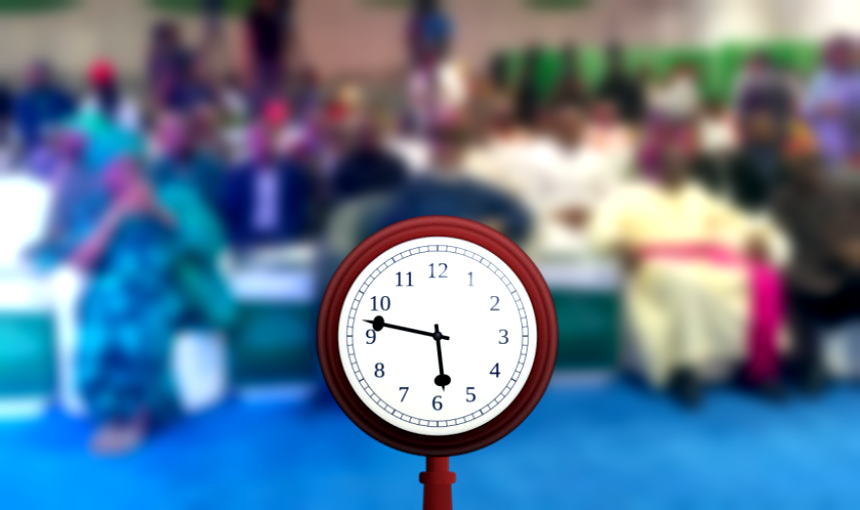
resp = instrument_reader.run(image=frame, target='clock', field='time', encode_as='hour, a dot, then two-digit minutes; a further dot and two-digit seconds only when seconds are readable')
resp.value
5.47
